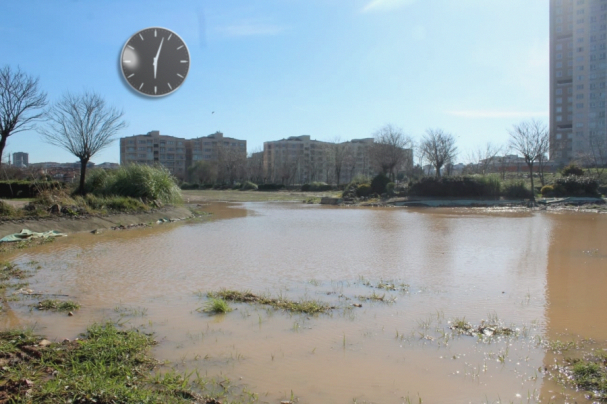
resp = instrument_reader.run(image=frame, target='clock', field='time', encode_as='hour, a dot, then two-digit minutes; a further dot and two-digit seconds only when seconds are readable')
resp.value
6.03
